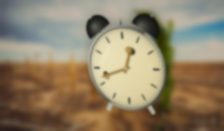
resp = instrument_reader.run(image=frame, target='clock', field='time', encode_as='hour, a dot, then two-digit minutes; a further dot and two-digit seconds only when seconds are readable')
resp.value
12.42
